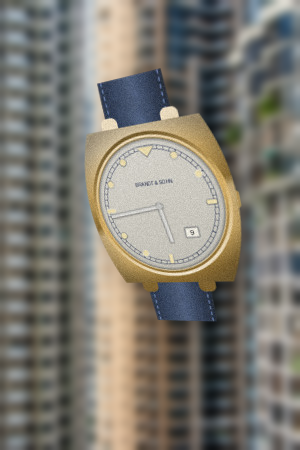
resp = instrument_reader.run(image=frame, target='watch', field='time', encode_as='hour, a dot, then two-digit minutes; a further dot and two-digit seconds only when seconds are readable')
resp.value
5.44
